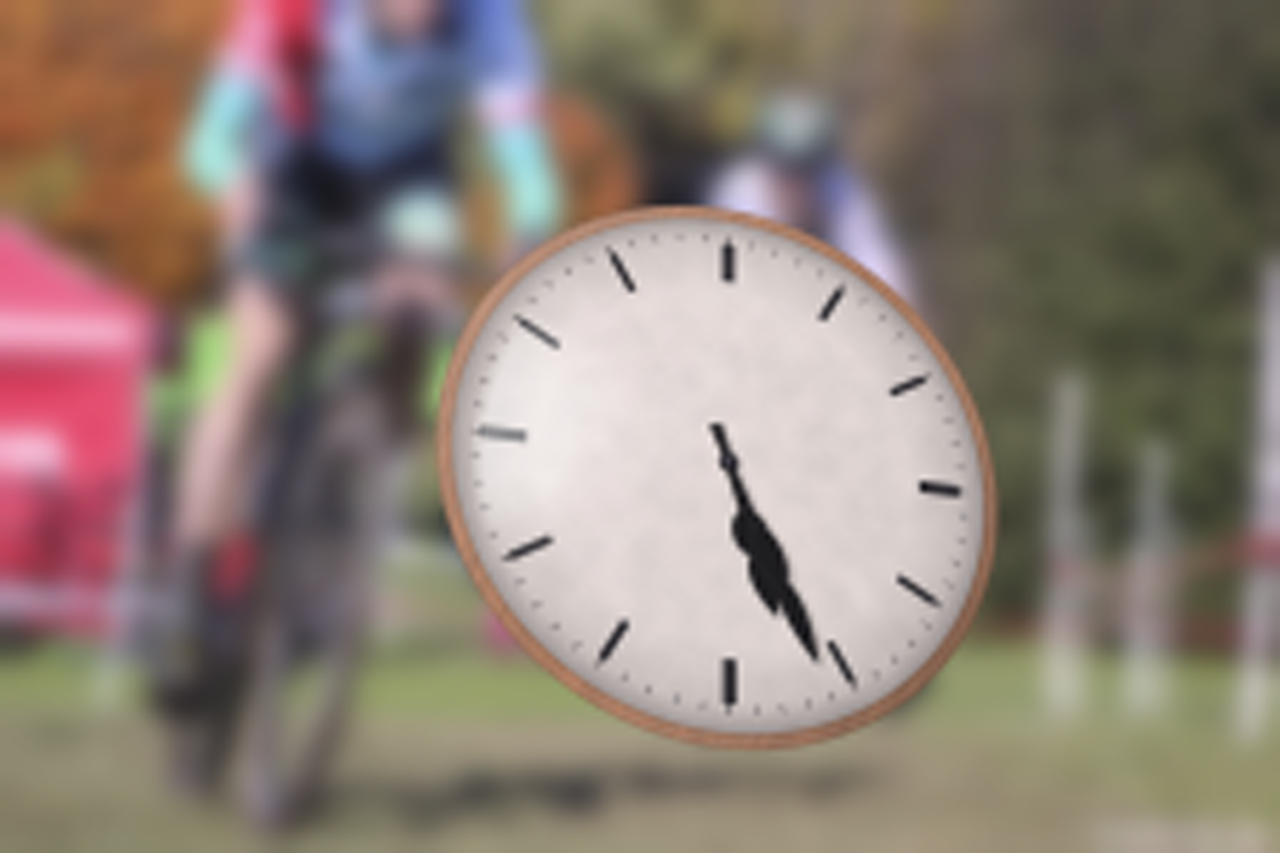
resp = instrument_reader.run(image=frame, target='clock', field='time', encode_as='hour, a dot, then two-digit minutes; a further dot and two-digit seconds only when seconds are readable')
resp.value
5.26
